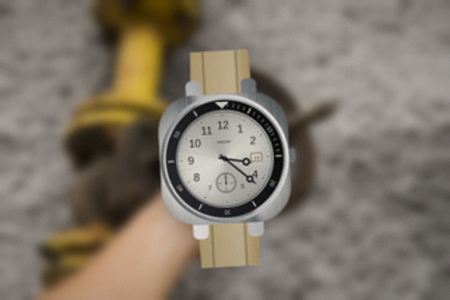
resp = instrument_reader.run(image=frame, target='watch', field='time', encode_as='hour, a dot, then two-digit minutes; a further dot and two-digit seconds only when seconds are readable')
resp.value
3.22
